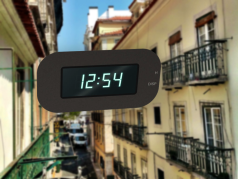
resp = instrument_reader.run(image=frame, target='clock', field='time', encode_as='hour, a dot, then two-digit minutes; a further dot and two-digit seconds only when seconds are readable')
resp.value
12.54
